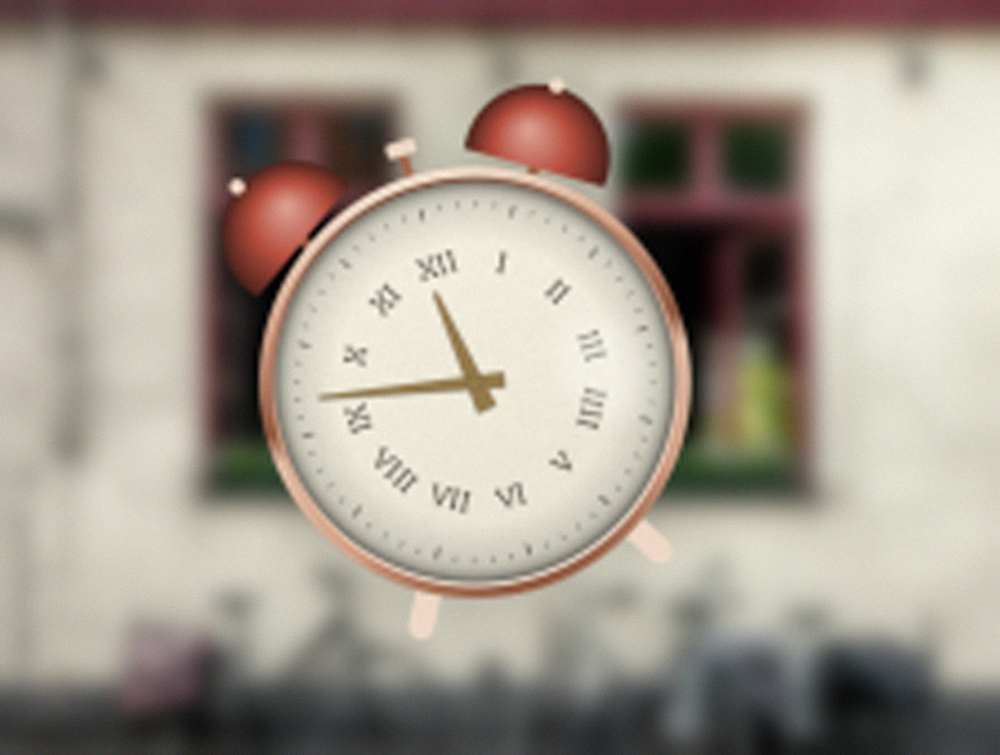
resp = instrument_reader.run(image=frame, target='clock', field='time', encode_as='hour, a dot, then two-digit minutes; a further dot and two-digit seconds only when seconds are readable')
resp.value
11.47
